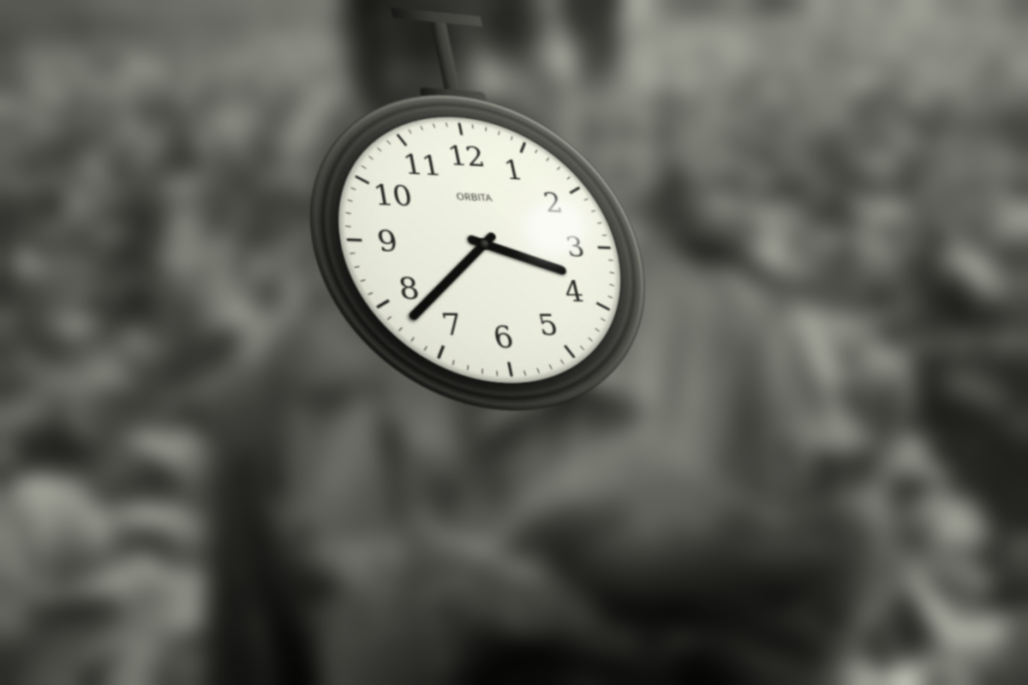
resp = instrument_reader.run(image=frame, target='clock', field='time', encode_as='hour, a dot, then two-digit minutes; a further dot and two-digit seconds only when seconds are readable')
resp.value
3.38
